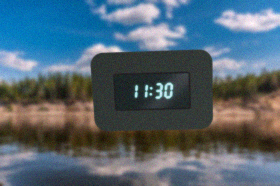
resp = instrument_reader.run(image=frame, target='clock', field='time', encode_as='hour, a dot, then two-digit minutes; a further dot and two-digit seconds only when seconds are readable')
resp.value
11.30
